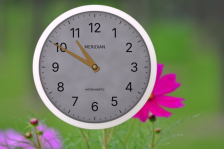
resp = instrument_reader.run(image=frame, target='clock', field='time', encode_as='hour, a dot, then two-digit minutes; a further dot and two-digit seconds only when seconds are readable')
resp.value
10.50
